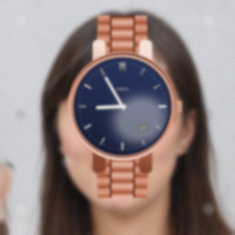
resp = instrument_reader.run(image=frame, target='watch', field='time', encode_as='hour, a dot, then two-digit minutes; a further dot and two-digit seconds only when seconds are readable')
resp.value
8.55
